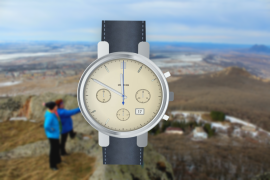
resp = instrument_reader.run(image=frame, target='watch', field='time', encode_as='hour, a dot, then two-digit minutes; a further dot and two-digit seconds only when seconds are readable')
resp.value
11.50
